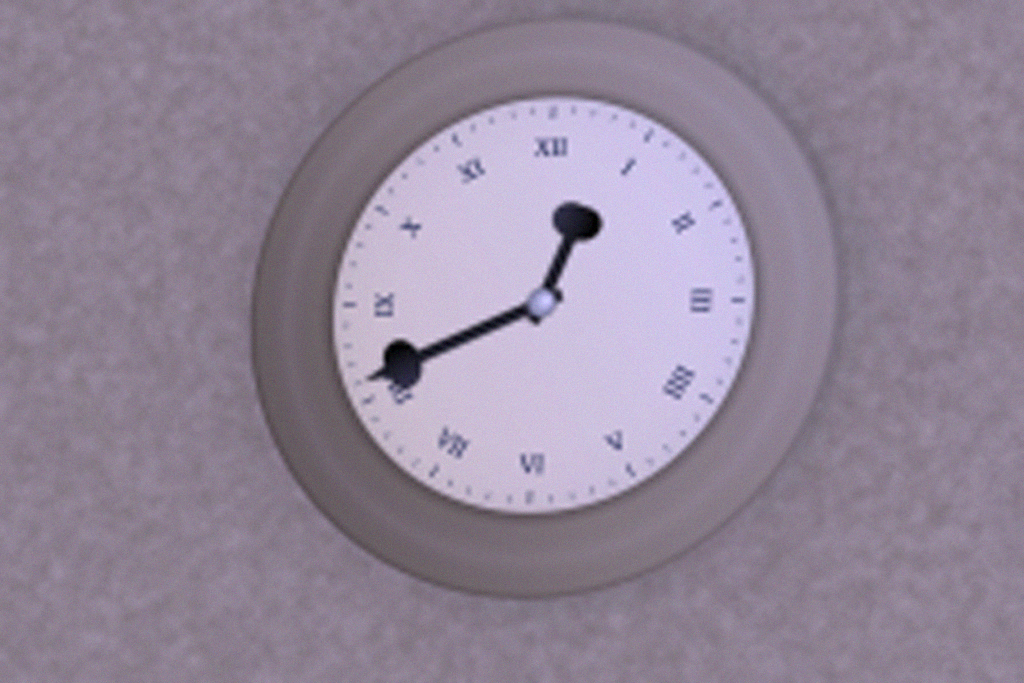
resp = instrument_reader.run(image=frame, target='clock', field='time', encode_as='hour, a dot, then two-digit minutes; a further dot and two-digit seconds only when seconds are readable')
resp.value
12.41
